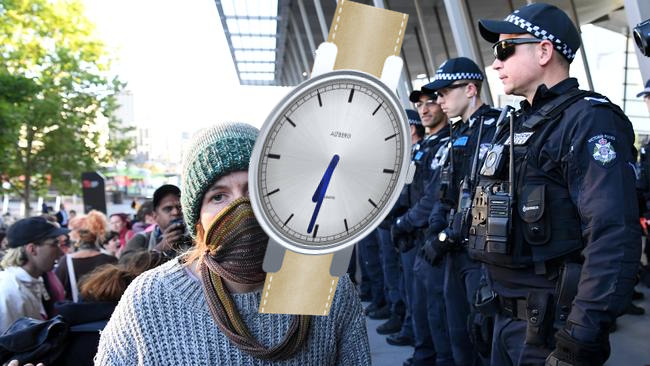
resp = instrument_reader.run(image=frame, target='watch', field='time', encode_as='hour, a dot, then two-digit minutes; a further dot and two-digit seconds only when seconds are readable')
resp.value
6.31
